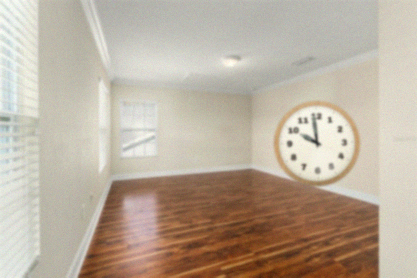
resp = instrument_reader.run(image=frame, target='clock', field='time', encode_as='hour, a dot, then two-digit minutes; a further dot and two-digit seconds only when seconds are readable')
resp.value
9.59
